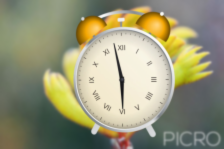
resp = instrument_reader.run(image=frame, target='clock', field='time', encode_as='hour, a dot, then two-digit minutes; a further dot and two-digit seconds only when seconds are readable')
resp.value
5.58
